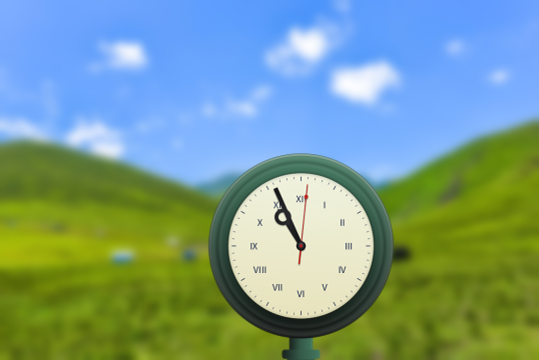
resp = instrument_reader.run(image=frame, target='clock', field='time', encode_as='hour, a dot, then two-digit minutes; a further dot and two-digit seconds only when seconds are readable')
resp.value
10.56.01
